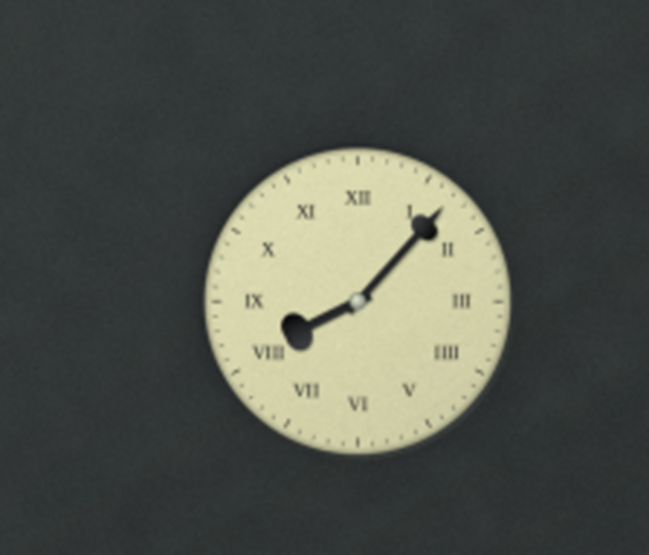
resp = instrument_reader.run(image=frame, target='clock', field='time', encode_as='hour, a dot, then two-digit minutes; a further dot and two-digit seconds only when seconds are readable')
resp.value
8.07
